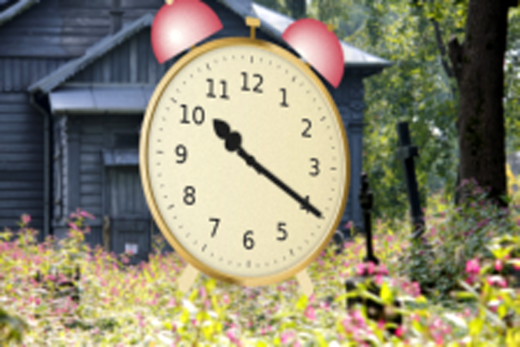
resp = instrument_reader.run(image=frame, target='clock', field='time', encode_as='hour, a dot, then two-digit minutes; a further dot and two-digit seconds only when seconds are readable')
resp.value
10.20
